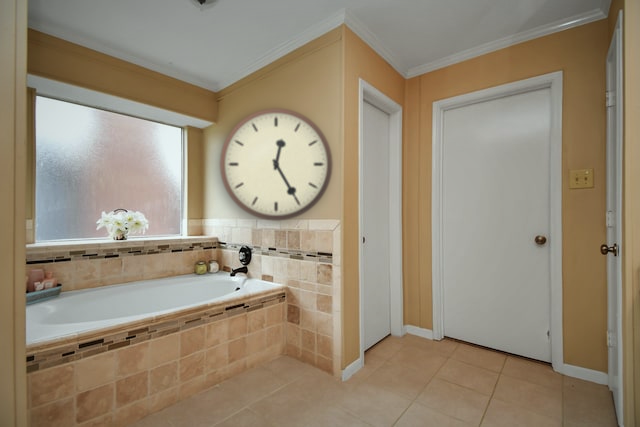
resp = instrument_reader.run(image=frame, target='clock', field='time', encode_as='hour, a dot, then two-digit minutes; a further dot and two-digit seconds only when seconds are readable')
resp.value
12.25
